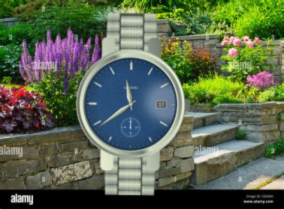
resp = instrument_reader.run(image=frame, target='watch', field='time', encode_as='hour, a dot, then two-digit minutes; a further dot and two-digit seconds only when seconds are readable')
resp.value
11.39
